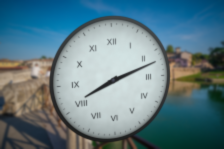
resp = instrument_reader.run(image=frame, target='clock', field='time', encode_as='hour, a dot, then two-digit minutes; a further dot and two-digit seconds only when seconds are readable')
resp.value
8.12
